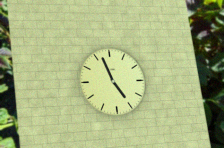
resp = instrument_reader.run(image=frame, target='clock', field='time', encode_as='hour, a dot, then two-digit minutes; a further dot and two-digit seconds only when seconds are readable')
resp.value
4.57
